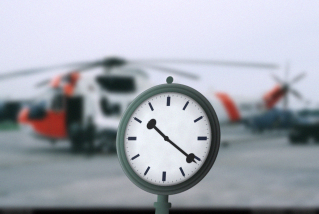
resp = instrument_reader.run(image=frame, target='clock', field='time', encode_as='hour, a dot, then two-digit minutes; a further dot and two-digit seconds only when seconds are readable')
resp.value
10.21
